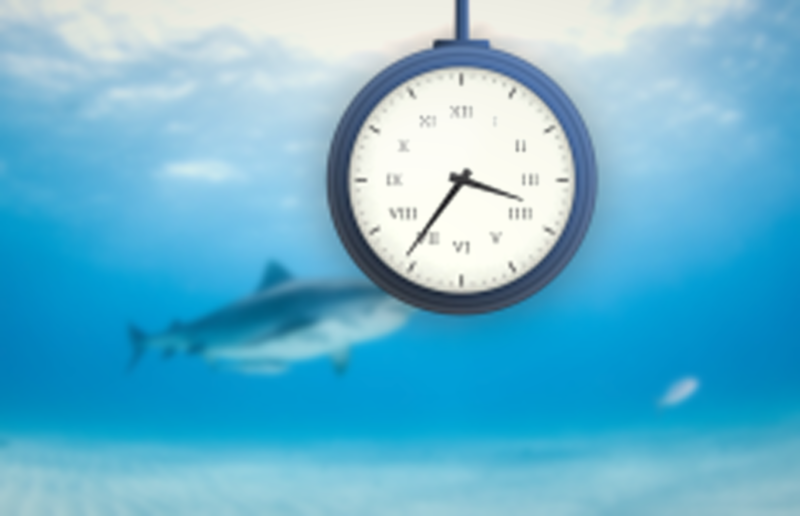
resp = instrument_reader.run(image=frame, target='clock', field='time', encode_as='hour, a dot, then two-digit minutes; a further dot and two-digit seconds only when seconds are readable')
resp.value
3.36
